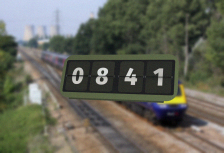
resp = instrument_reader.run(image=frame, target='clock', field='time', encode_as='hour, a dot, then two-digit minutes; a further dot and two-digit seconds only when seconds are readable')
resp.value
8.41
